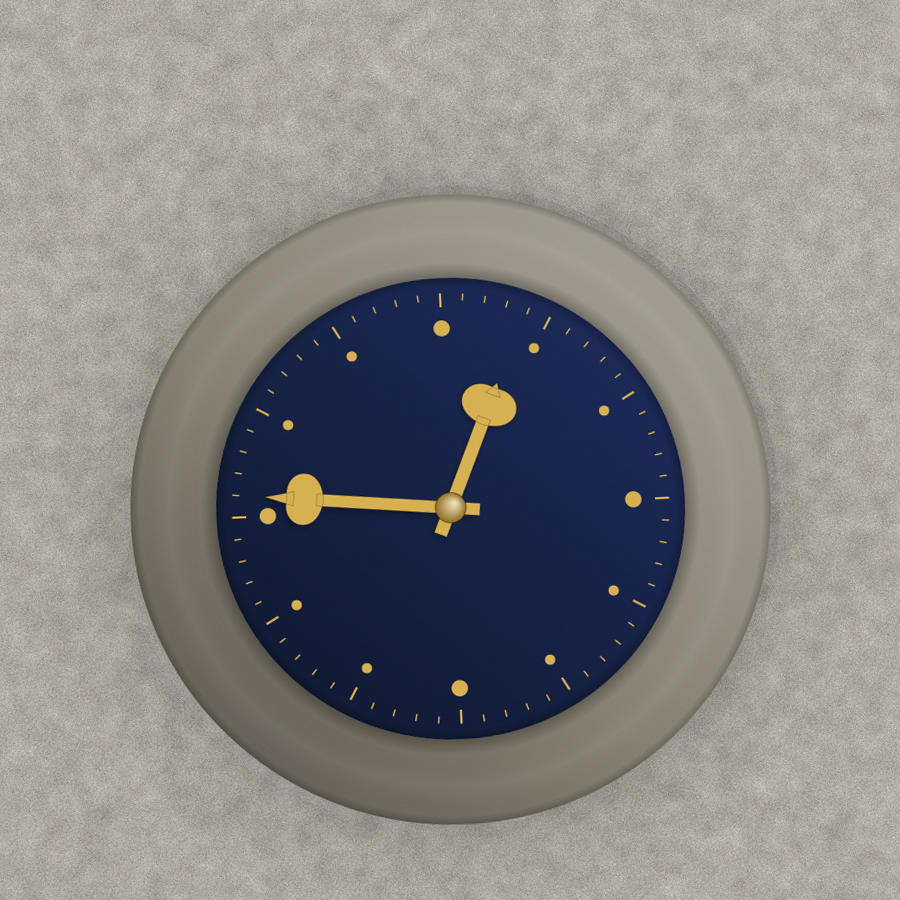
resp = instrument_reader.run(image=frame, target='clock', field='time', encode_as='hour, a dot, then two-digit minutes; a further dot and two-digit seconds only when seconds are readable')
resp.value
12.46
